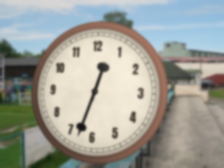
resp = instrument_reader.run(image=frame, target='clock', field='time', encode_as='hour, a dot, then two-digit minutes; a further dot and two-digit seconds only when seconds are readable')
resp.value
12.33
